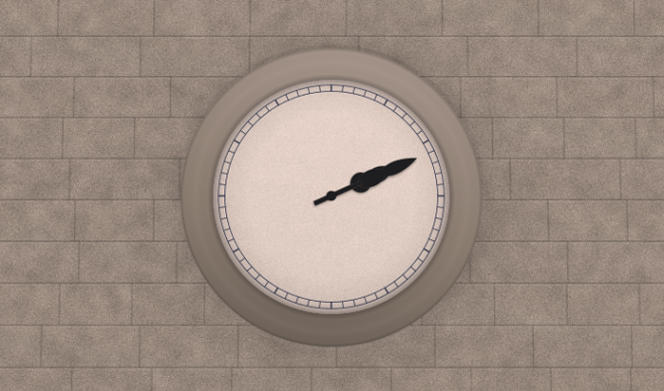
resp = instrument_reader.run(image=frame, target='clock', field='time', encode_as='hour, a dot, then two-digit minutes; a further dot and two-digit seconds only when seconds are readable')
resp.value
2.11
